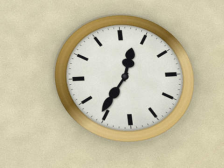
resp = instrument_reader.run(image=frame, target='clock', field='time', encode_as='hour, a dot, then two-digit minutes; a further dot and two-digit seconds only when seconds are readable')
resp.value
12.36
